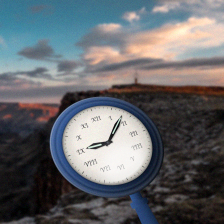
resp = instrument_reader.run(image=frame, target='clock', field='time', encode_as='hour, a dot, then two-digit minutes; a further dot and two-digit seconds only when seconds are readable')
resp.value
9.08
